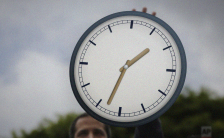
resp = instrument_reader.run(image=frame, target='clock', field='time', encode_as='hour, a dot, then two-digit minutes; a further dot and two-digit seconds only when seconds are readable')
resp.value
1.33
